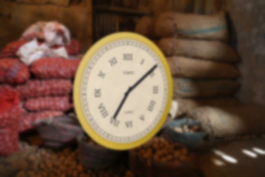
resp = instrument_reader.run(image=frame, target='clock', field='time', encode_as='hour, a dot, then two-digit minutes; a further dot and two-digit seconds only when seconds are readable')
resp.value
7.09
